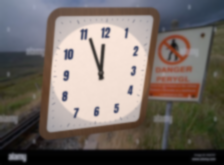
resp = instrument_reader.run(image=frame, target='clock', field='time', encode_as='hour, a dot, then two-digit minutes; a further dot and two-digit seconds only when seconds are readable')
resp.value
11.56
